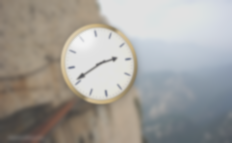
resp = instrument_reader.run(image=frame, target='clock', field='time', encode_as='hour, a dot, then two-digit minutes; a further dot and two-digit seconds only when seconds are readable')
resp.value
2.41
